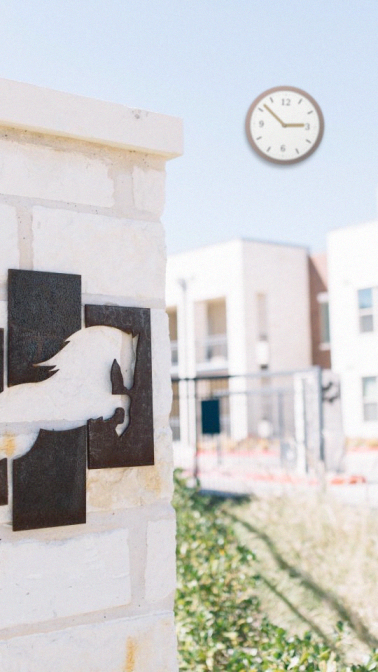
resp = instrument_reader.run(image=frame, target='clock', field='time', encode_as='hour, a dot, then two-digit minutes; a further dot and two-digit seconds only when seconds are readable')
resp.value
2.52
